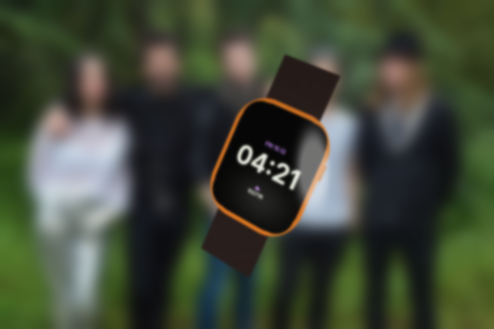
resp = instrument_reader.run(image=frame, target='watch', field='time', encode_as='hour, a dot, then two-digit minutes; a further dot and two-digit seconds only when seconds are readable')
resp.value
4.21
